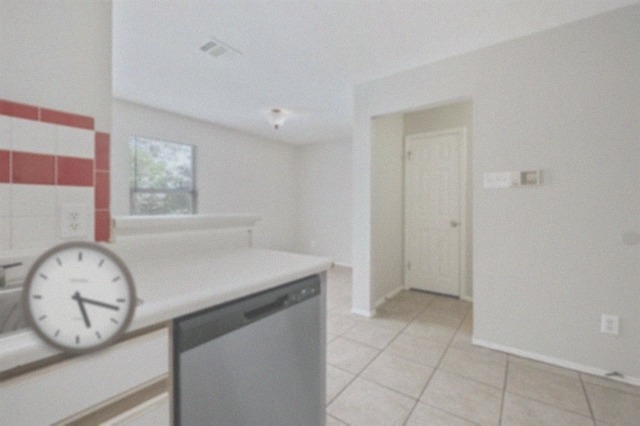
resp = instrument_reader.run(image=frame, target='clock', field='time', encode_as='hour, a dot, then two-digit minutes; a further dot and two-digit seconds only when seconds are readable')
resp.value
5.17
